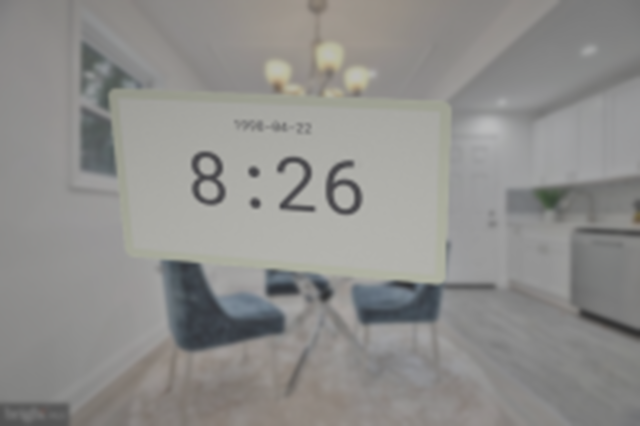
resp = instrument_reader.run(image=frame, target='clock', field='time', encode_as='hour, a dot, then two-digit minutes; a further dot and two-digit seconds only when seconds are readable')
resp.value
8.26
